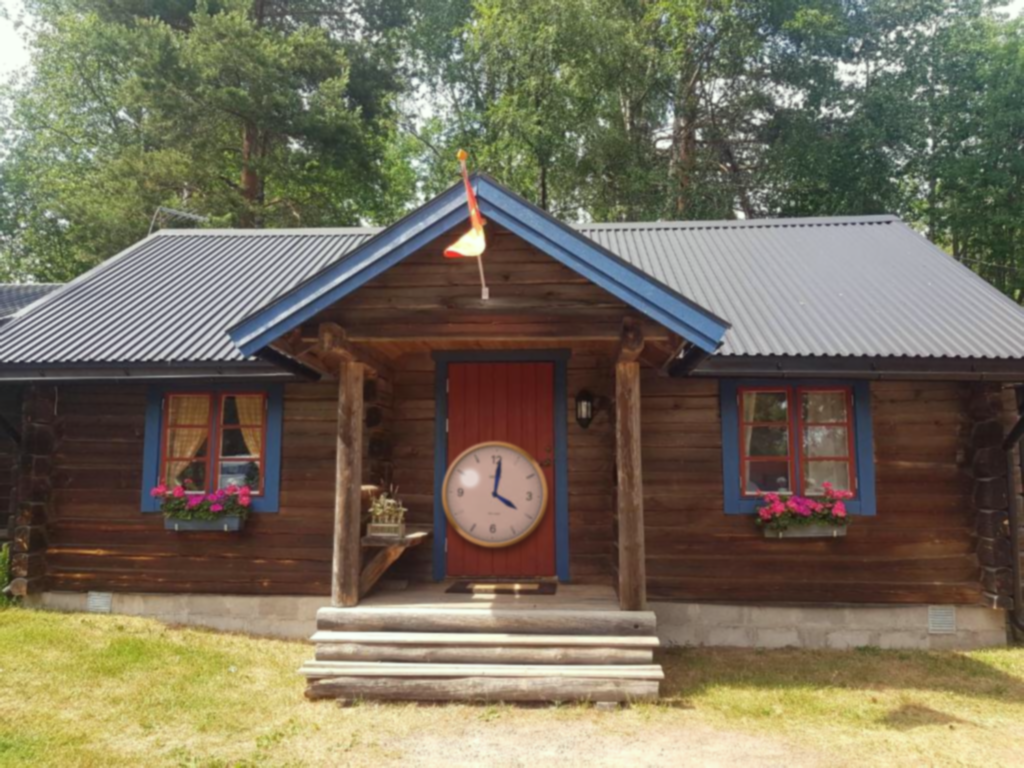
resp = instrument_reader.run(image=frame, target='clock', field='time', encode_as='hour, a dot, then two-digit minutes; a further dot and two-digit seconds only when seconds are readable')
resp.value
4.01
